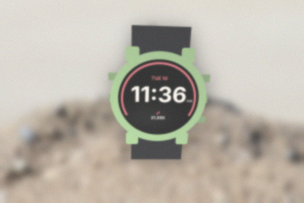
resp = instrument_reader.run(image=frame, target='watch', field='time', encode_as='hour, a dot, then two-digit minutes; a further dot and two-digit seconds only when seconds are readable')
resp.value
11.36
